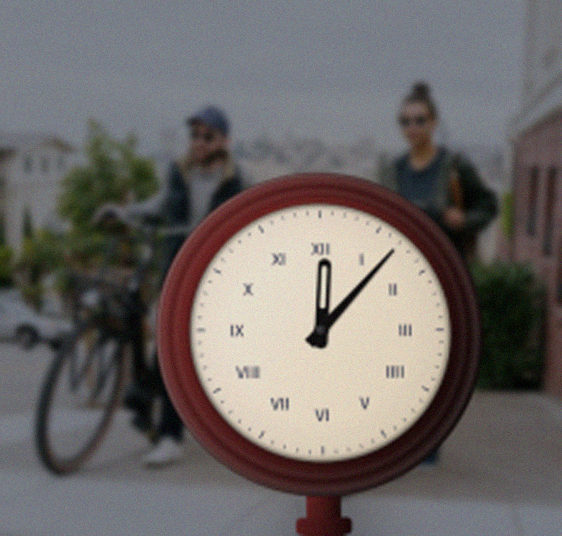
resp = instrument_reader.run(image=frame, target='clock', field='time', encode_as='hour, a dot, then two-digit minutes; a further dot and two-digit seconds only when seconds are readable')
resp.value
12.07
